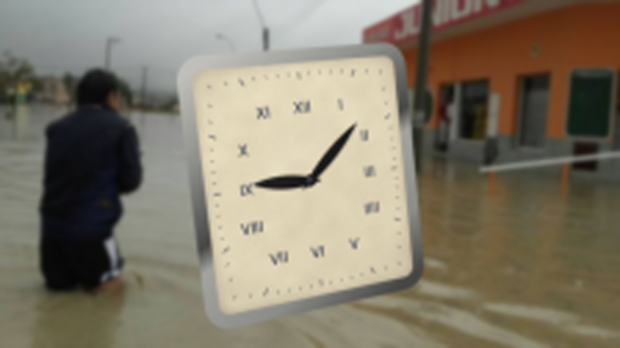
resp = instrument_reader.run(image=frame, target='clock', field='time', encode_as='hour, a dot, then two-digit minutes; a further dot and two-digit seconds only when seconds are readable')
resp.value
9.08
